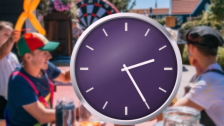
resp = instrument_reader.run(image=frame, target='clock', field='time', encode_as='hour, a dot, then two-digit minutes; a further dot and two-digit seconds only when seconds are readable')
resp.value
2.25
